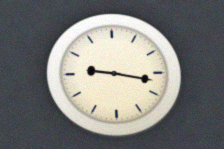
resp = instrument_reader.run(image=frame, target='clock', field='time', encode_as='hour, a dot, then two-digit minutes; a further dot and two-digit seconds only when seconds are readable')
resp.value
9.17
